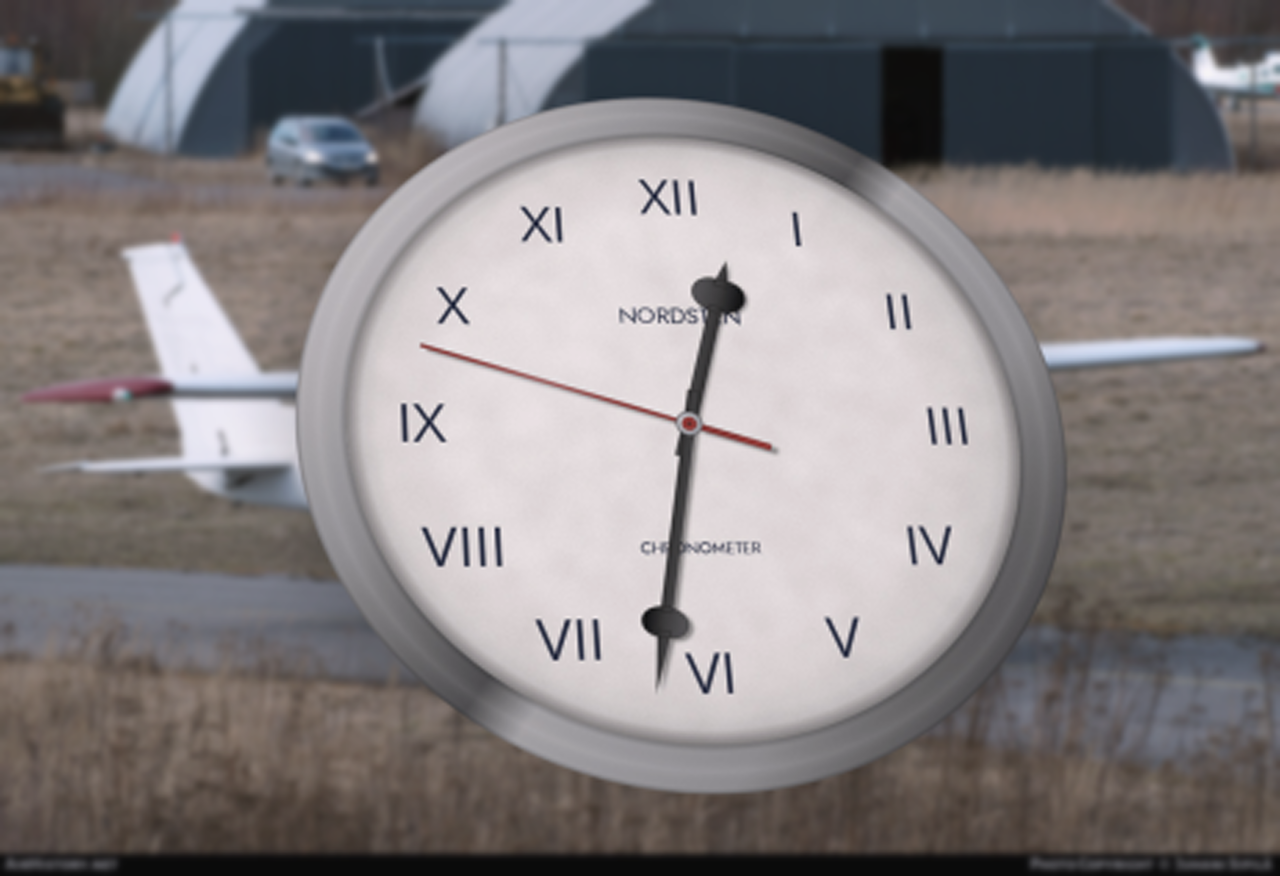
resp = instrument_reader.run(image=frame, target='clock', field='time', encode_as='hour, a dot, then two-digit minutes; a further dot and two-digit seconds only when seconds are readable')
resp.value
12.31.48
